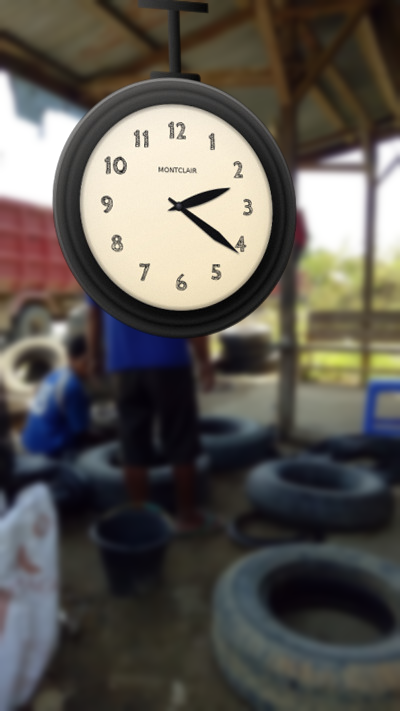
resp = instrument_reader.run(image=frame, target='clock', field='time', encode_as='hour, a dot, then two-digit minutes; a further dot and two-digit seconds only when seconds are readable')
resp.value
2.21
